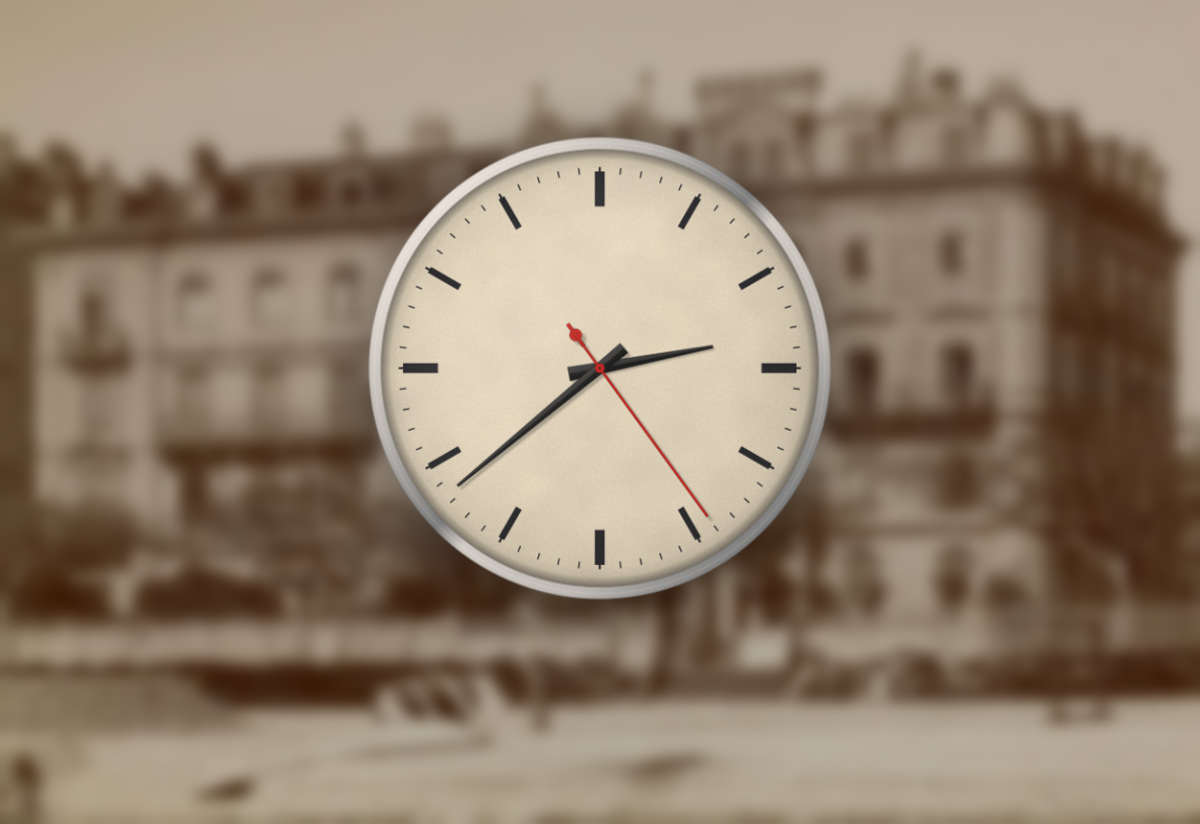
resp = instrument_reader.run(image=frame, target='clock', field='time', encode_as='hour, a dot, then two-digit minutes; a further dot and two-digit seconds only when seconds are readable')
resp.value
2.38.24
